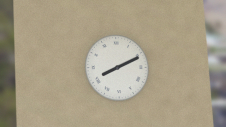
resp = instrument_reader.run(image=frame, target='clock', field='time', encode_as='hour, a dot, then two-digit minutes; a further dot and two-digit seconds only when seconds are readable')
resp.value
8.11
